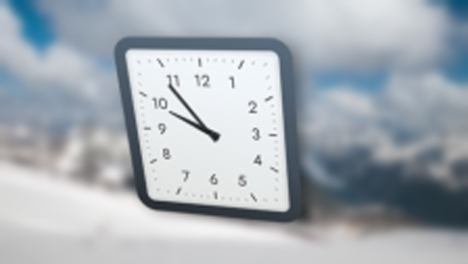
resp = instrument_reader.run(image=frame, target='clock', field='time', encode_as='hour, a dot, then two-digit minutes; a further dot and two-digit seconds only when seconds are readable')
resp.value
9.54
